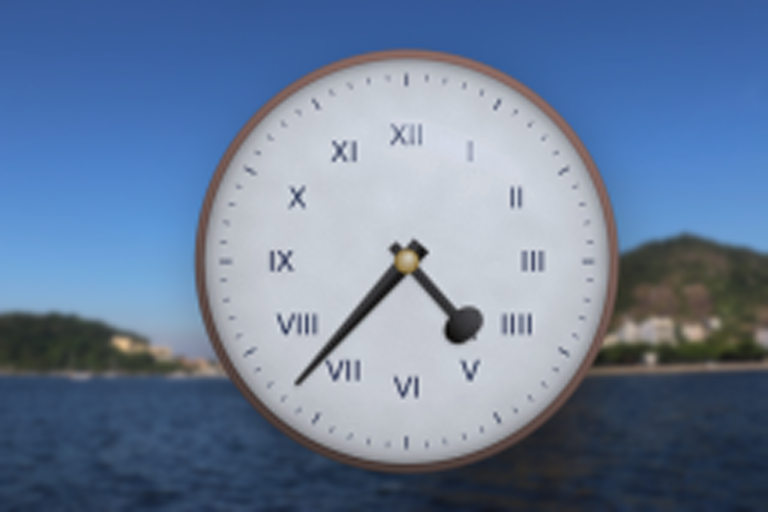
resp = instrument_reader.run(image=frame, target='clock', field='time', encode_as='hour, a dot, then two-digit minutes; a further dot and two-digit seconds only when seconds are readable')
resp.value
4.37
